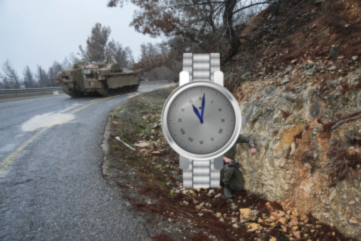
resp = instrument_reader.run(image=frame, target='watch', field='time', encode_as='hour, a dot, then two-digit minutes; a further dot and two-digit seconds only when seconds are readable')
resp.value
11.01
